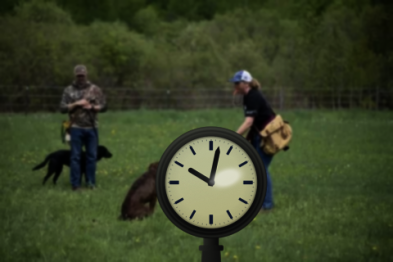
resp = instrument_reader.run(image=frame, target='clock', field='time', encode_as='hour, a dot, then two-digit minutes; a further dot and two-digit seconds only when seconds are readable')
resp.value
10.02
